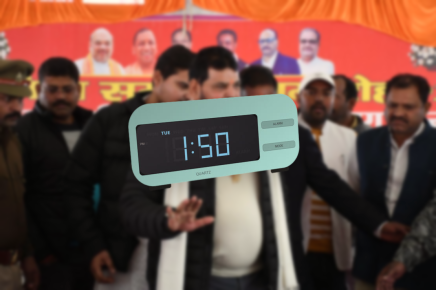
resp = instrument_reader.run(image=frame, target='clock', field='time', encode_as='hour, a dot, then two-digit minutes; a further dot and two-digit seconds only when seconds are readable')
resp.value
1.50
